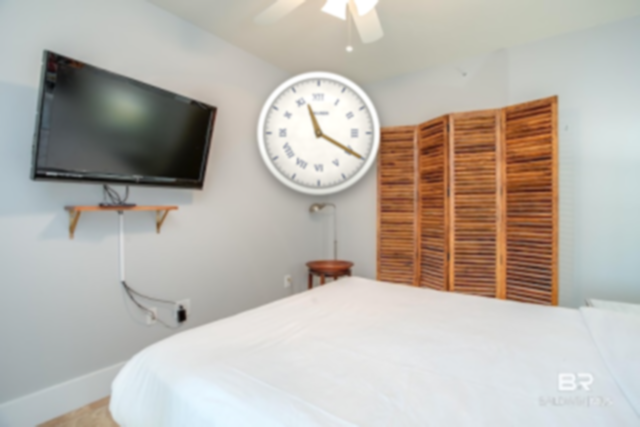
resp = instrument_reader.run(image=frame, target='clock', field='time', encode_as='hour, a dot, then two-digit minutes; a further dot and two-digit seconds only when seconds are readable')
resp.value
11.20
